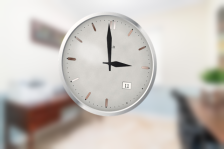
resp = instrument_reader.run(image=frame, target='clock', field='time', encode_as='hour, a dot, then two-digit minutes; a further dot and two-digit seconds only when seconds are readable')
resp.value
2.59
